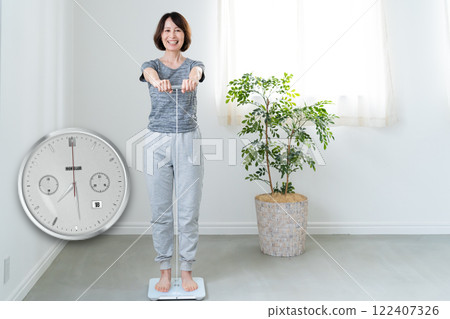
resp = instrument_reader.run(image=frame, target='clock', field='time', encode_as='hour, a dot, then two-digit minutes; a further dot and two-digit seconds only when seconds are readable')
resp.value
7.29
